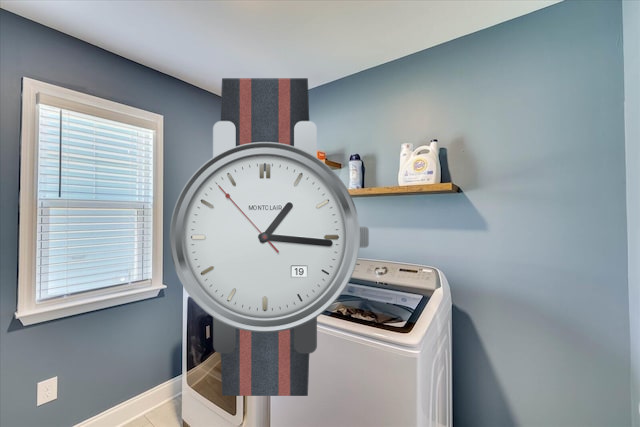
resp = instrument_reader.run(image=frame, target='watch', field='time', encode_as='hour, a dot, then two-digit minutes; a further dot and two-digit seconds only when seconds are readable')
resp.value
1.15.53
